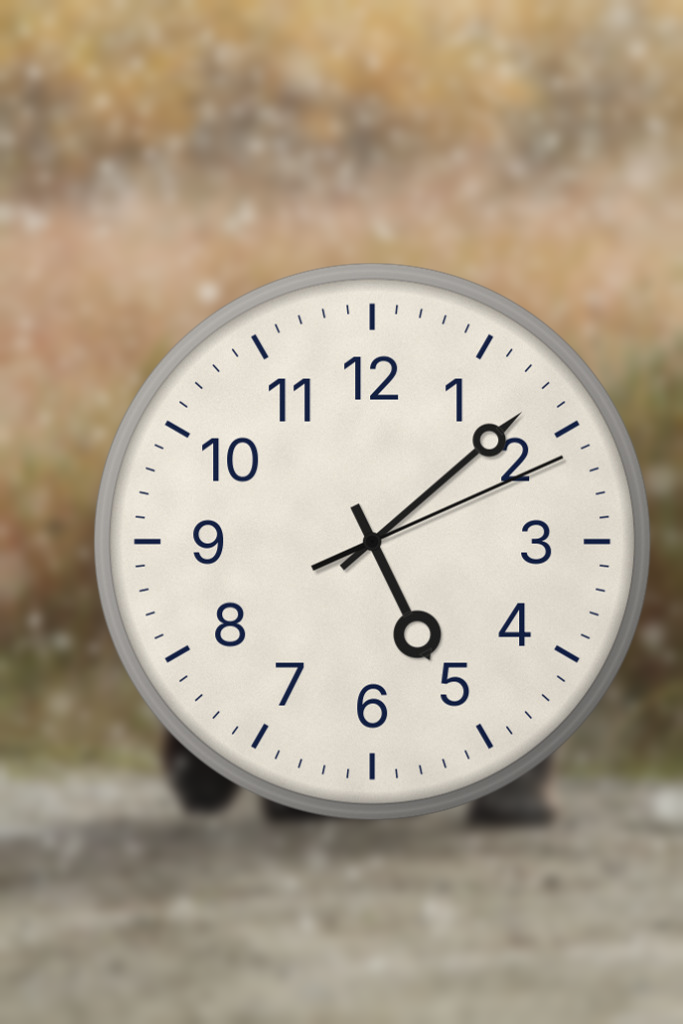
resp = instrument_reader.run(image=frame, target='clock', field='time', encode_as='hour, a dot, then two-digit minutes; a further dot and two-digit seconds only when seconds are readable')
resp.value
5.08.11
